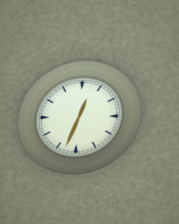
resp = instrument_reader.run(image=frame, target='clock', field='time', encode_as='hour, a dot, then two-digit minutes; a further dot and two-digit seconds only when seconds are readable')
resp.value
12.33
